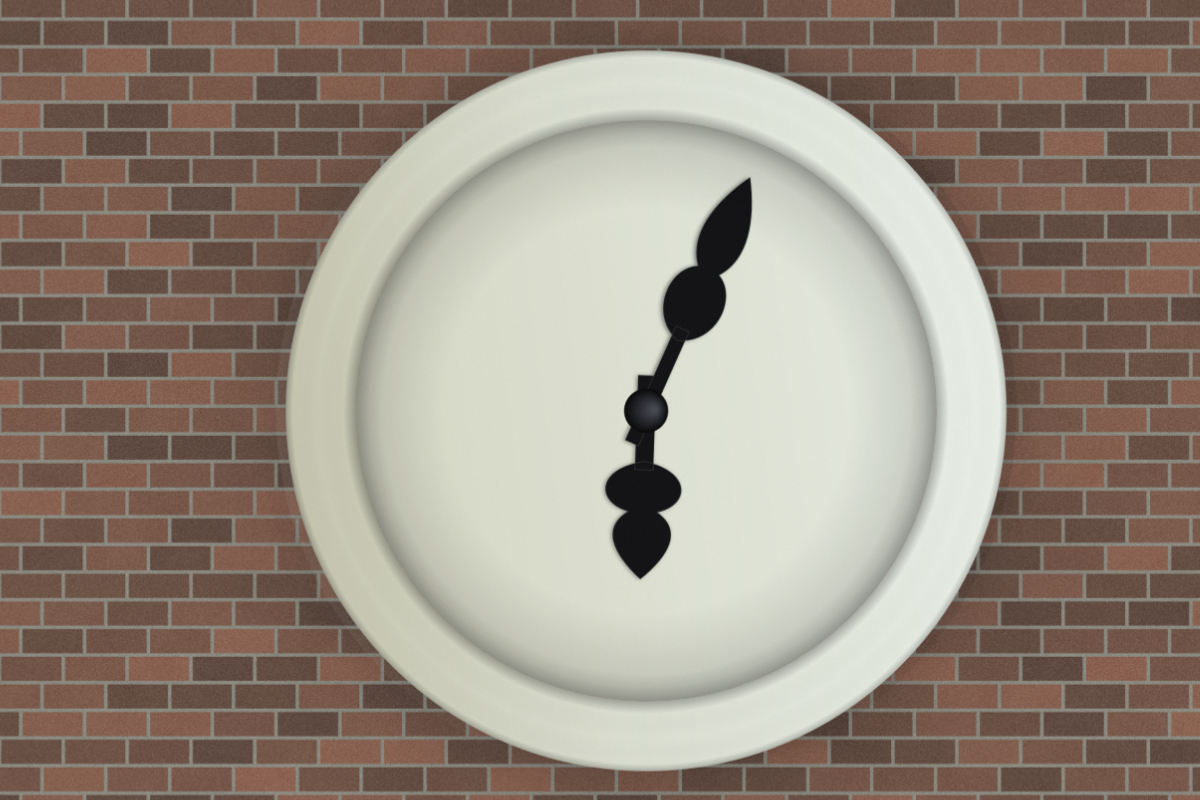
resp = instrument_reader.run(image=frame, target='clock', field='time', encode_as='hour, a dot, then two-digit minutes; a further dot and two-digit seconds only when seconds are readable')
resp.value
6.04
